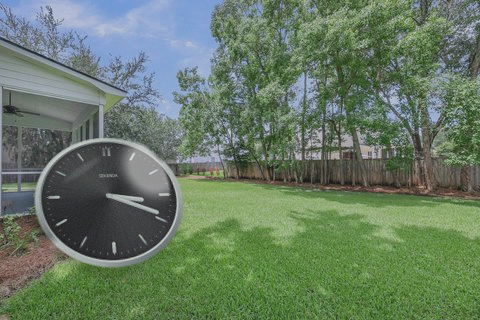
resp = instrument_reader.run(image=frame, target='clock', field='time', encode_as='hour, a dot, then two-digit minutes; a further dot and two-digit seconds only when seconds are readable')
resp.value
3.19
